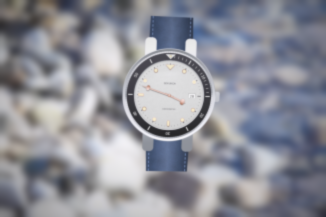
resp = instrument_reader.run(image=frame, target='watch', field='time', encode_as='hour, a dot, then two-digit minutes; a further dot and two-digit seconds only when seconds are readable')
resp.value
3.48
